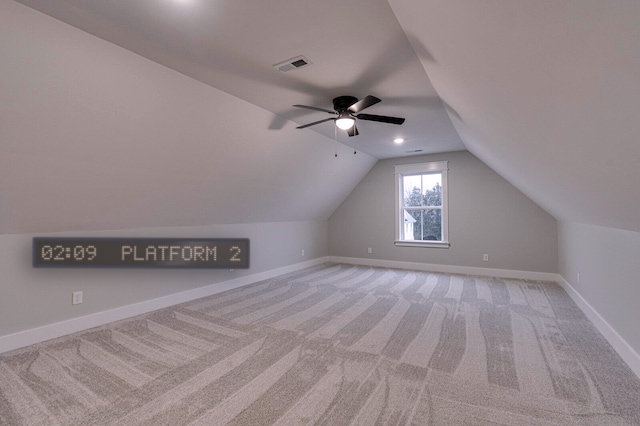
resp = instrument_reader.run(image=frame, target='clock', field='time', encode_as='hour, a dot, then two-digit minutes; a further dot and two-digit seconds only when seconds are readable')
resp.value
2.09
